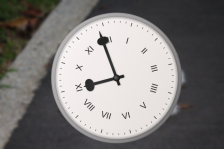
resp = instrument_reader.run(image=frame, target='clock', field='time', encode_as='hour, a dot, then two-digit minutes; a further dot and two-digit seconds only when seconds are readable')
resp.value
8.59
